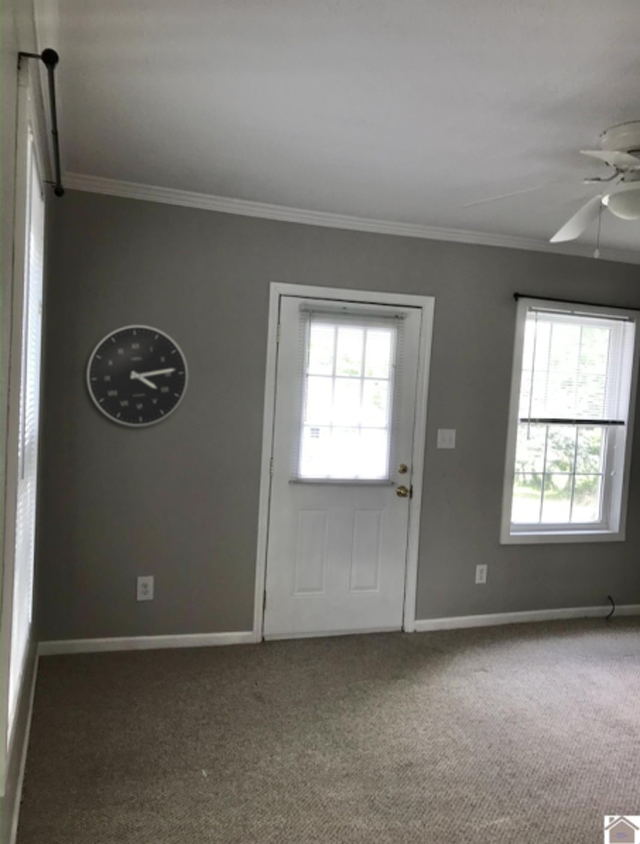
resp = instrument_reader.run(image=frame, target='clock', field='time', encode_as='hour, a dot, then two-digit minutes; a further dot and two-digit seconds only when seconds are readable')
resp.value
4.14
